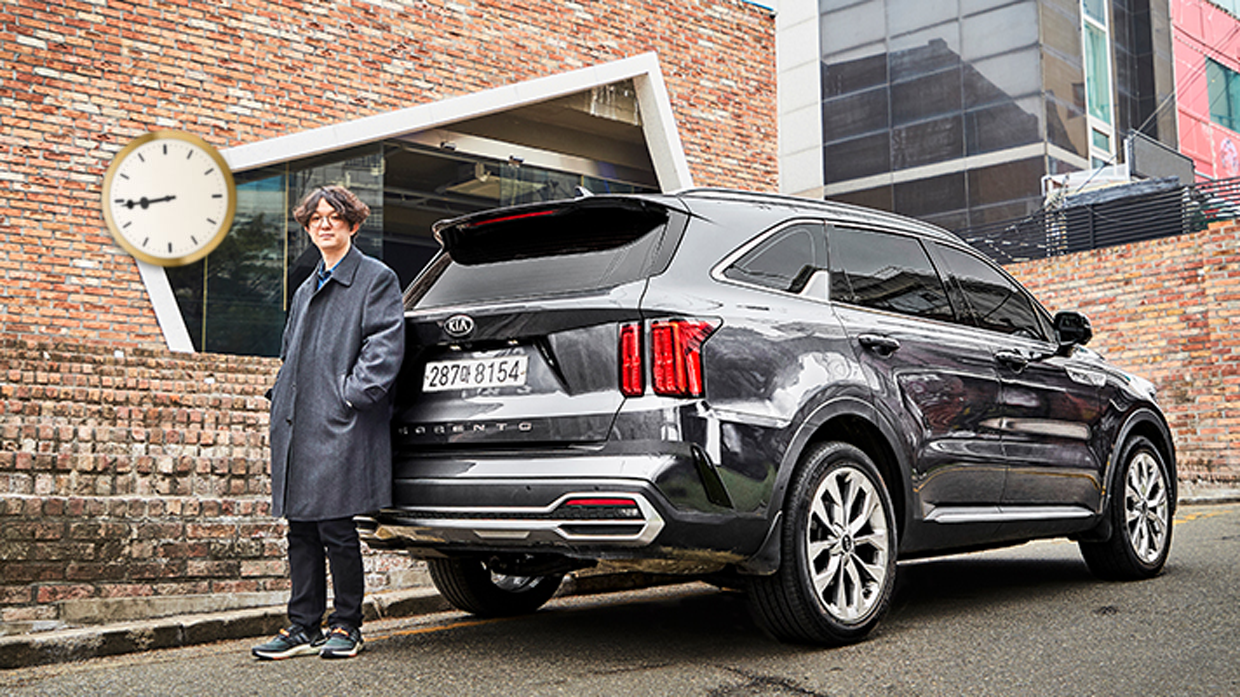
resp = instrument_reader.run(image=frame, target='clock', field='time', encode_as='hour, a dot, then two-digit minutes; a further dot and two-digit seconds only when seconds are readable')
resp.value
8.44
